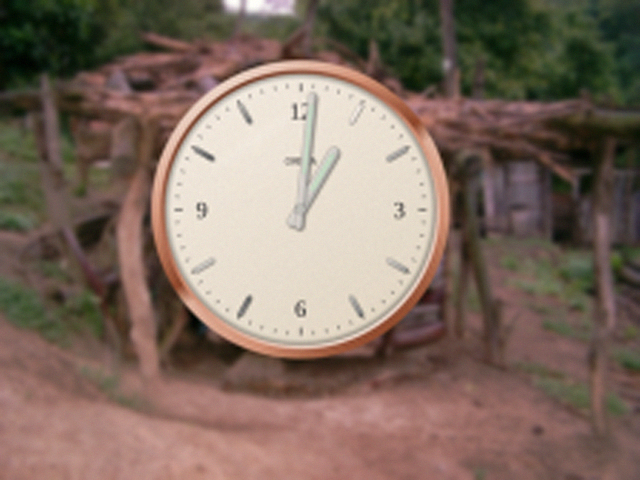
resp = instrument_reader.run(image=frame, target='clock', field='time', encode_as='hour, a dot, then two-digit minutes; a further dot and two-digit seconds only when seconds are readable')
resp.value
1.01
